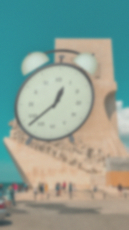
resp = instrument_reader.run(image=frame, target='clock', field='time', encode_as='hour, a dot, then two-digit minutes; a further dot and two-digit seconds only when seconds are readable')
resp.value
12.38
